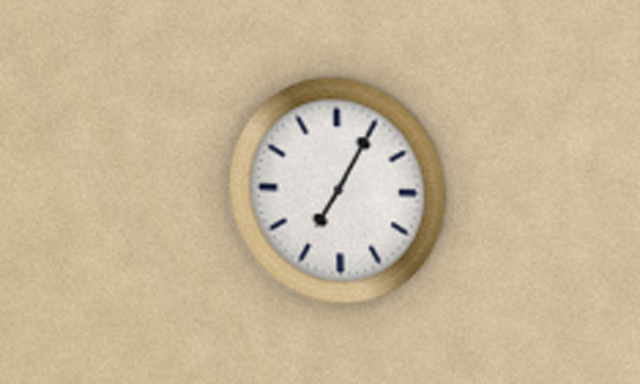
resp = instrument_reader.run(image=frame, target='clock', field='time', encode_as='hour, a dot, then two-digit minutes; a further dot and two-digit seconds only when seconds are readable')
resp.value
7.05
